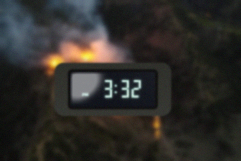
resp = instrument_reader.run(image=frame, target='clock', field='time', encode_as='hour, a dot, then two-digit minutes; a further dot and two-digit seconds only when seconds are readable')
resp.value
3.32
